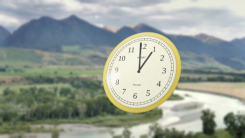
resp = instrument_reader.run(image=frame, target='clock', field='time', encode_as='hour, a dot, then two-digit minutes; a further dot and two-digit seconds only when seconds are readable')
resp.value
12.59
